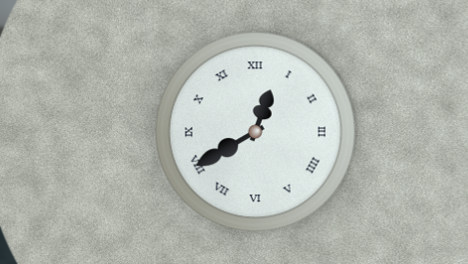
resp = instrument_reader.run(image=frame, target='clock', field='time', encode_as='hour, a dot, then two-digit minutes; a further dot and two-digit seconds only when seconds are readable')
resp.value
12.40
